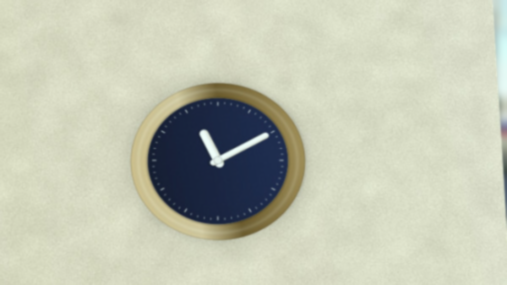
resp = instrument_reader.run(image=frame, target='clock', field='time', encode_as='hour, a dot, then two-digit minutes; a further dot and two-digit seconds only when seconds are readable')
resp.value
11.10
